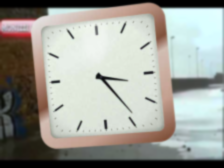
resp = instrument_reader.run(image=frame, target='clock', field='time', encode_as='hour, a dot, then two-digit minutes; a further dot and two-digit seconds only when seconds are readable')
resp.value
3.24
